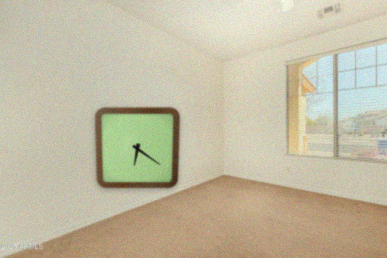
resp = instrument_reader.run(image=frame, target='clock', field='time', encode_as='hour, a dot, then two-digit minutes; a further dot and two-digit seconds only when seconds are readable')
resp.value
6.21
